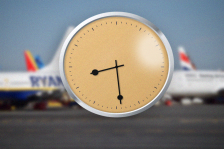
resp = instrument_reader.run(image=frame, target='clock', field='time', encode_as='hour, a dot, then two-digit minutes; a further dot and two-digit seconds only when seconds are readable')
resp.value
8.29
